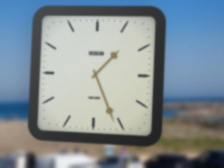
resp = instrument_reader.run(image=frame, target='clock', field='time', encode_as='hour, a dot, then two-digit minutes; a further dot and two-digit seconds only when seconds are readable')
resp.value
1.26
